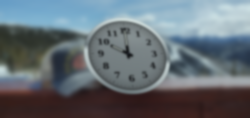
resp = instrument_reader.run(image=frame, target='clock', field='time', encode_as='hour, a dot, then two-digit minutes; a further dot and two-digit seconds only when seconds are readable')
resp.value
10.00
